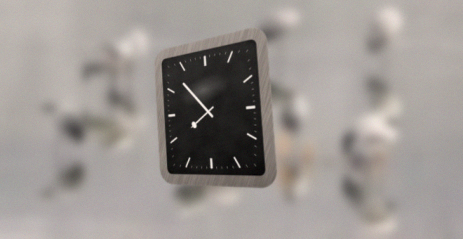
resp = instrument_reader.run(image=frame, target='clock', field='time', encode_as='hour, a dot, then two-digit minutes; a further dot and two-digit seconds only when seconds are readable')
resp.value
7.53
